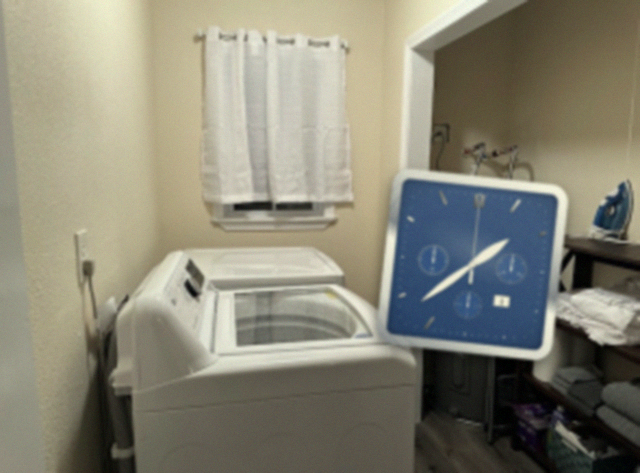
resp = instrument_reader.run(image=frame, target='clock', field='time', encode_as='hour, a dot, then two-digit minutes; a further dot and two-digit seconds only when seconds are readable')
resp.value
1.38
